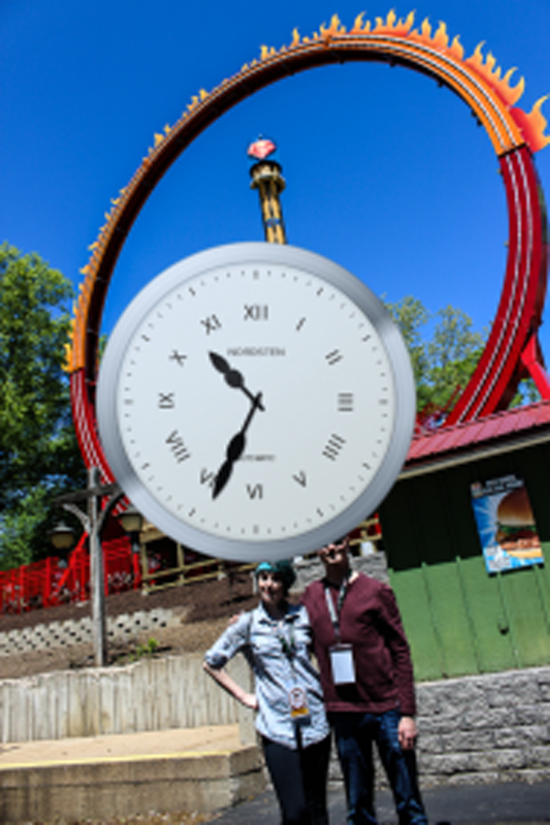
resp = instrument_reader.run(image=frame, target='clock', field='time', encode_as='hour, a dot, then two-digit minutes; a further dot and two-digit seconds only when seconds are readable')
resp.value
10.34
